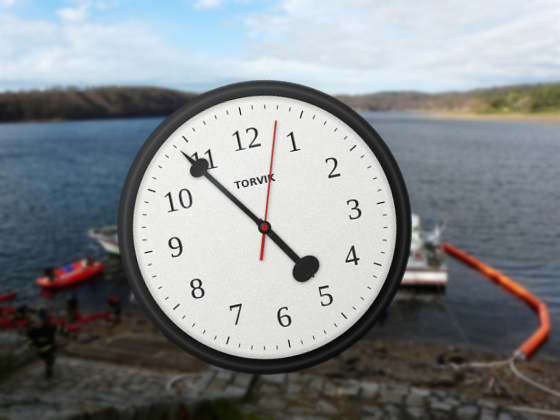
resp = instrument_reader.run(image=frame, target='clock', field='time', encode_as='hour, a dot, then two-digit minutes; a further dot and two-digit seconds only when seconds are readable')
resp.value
4.54.03
